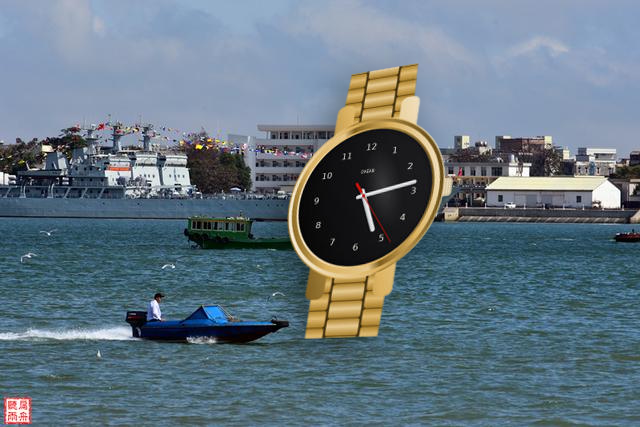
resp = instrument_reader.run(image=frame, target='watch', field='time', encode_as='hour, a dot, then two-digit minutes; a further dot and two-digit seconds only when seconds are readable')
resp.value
5.13.24
